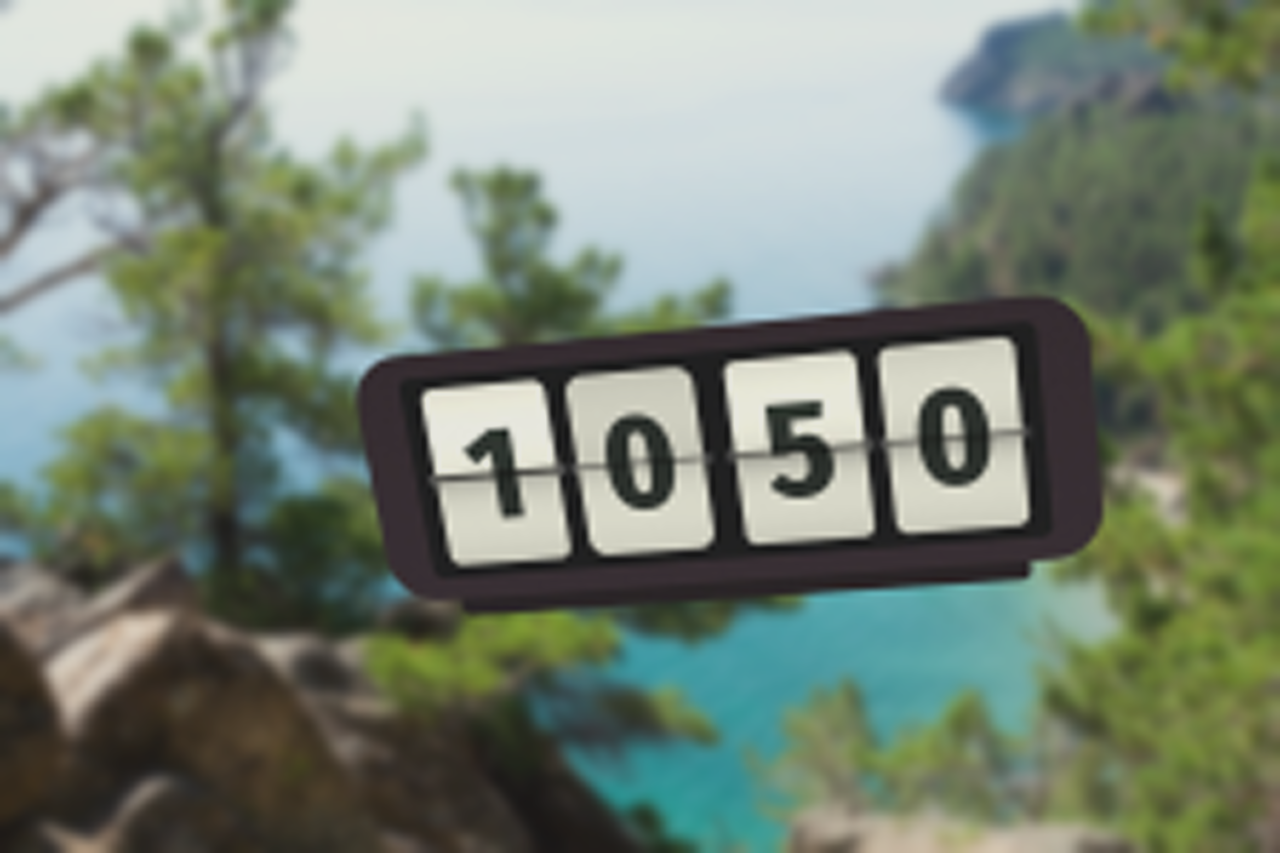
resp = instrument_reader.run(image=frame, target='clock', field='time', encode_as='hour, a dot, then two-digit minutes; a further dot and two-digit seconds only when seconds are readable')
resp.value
10.50
